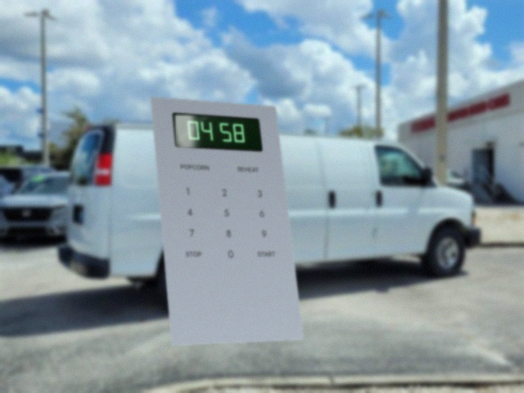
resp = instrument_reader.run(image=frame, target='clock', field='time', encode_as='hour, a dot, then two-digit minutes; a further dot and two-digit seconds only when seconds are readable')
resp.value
4.58
